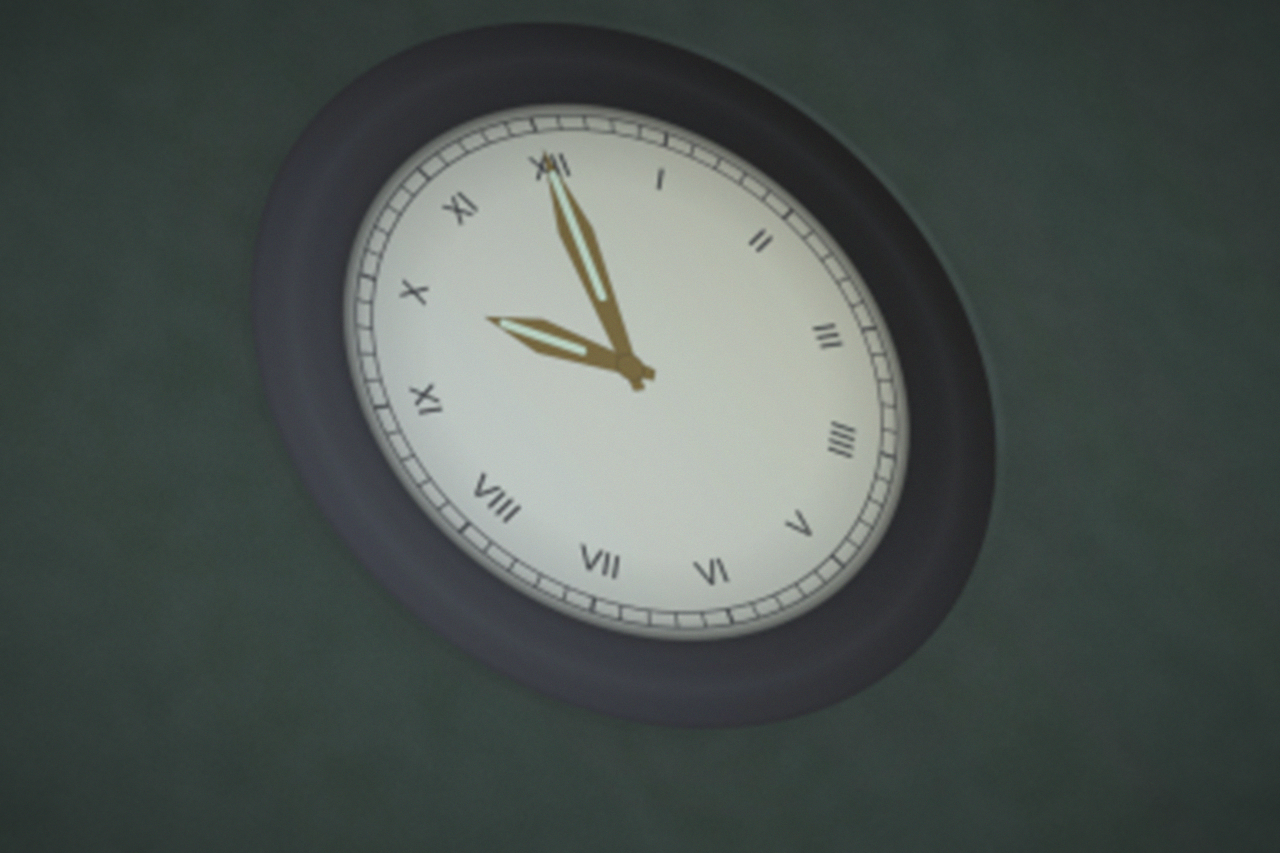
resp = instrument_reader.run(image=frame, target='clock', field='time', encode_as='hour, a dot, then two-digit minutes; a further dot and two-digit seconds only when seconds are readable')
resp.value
10.00
